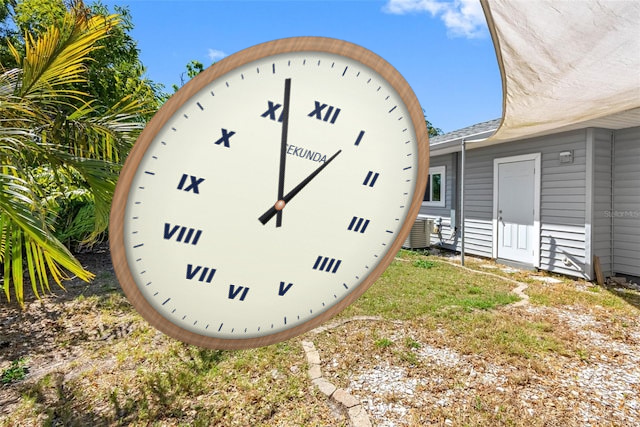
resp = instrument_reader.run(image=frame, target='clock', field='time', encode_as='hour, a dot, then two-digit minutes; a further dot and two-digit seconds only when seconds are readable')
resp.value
12.56
